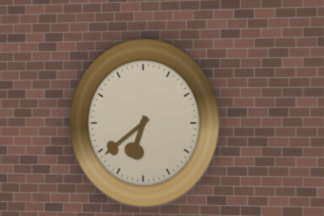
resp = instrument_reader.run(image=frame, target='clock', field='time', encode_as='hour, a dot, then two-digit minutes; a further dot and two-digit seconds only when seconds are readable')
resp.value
6.39
